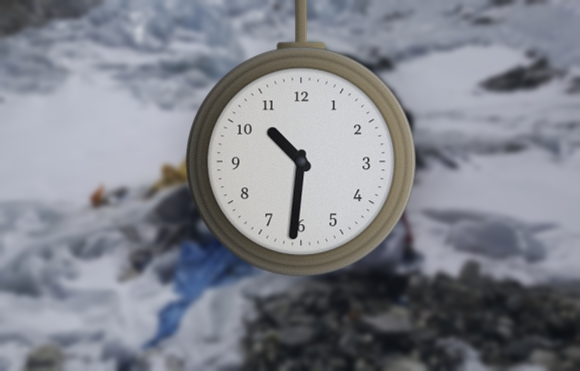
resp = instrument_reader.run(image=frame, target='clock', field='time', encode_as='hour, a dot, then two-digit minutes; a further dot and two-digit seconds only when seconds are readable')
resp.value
10.31
